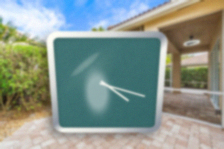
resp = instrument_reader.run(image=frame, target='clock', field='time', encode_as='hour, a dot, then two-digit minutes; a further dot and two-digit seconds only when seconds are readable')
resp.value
4.18
